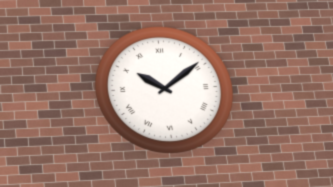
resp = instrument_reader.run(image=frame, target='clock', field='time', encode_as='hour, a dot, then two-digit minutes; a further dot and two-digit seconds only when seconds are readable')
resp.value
10.09
